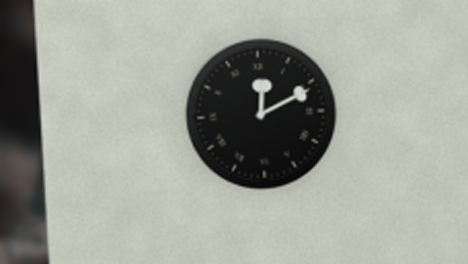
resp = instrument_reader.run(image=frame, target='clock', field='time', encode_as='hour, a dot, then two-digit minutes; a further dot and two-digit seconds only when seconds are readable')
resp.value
12.11
